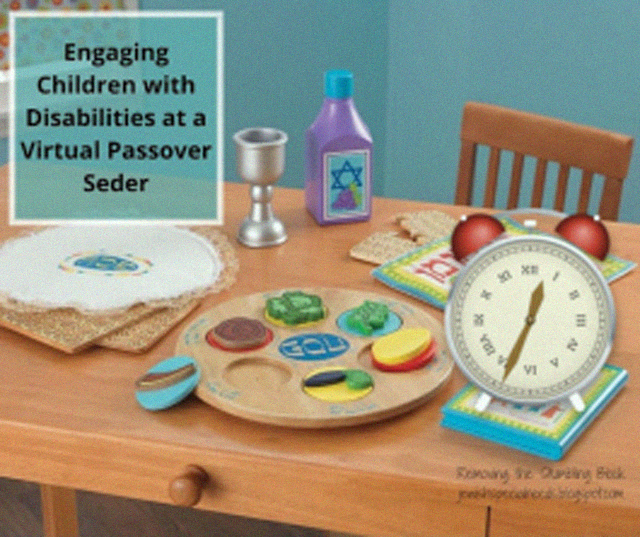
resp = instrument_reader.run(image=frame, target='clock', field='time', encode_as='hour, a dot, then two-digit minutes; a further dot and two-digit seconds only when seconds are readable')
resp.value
12.34
